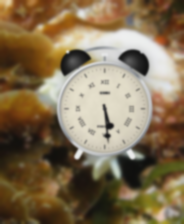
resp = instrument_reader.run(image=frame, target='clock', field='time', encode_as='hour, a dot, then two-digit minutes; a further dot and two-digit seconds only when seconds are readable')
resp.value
5.29
